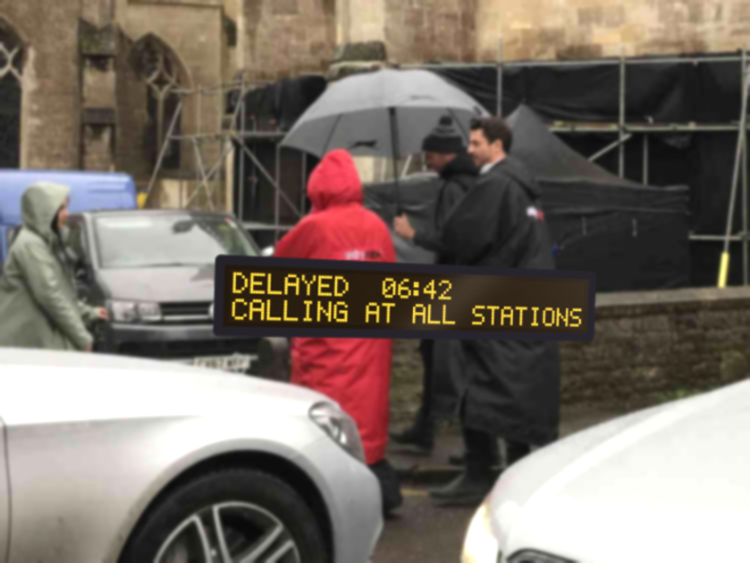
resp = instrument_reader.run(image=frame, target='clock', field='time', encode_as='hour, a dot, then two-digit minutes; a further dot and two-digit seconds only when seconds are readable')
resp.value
6.42
